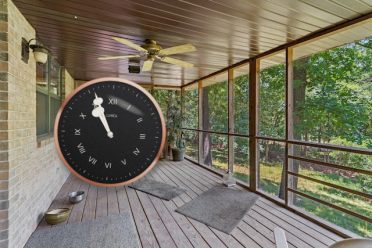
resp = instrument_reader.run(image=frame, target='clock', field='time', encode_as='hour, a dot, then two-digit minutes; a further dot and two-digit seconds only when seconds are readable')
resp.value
10.56
